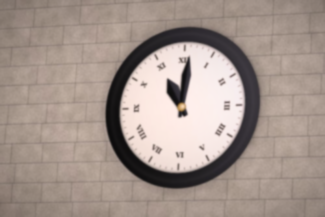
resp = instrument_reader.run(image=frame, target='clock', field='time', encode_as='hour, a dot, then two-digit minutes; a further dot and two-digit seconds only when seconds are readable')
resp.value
11.01
